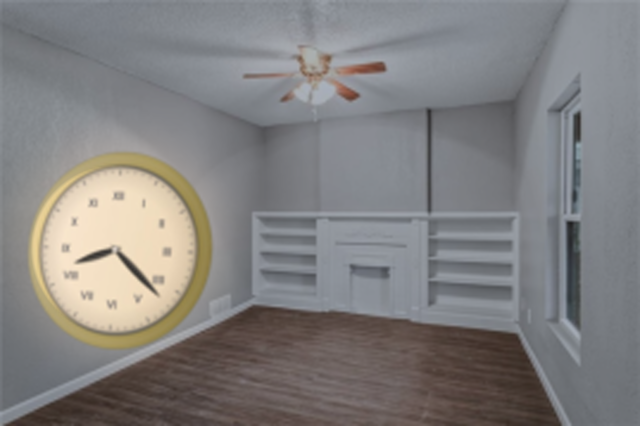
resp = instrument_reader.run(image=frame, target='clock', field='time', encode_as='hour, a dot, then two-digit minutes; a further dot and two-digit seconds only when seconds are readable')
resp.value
8.22
